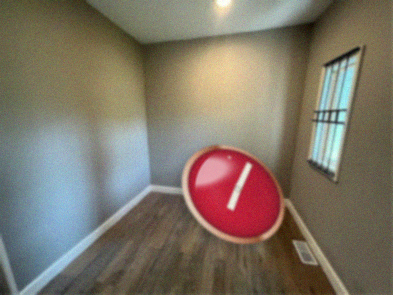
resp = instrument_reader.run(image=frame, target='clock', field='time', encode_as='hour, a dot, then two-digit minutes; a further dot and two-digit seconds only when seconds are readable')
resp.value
7.06
